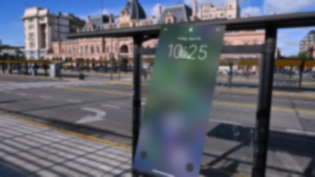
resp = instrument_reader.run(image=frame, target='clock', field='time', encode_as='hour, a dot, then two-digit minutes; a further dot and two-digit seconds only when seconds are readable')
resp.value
10.25
